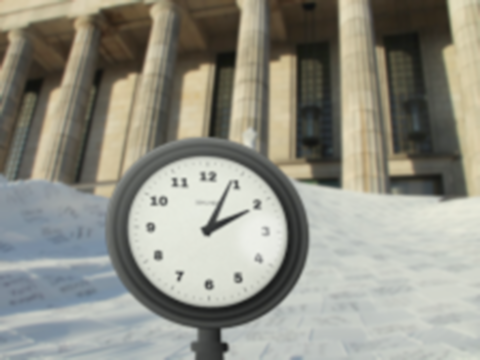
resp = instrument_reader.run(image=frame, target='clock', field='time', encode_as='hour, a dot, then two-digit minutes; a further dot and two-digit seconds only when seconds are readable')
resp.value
2.04
